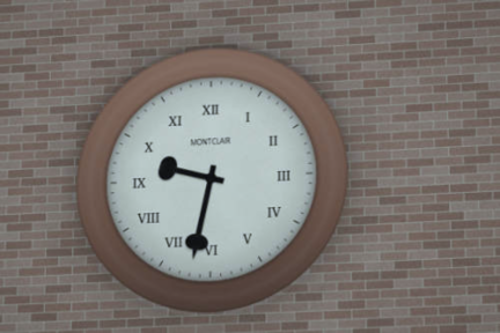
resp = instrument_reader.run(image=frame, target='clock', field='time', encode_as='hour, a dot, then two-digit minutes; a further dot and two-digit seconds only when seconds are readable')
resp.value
9.32
